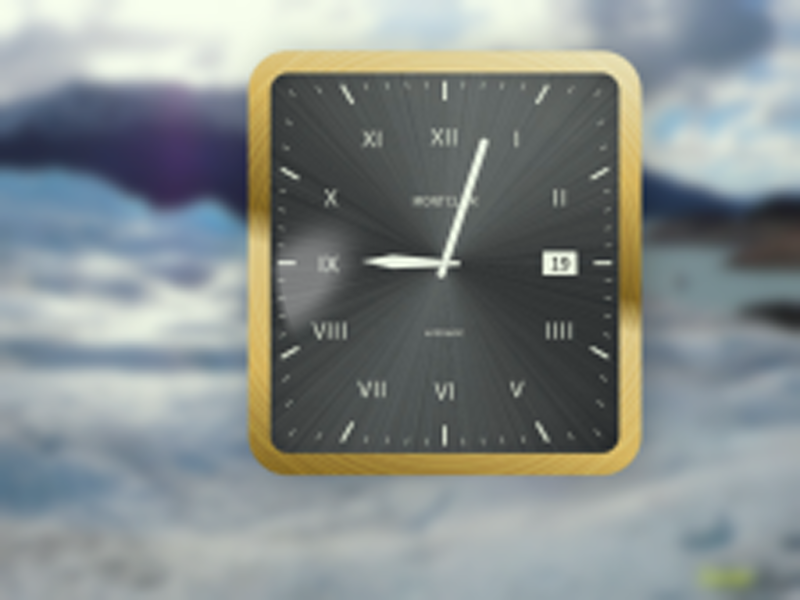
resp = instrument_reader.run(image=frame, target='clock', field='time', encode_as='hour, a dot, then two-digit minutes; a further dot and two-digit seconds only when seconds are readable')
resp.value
9.03
